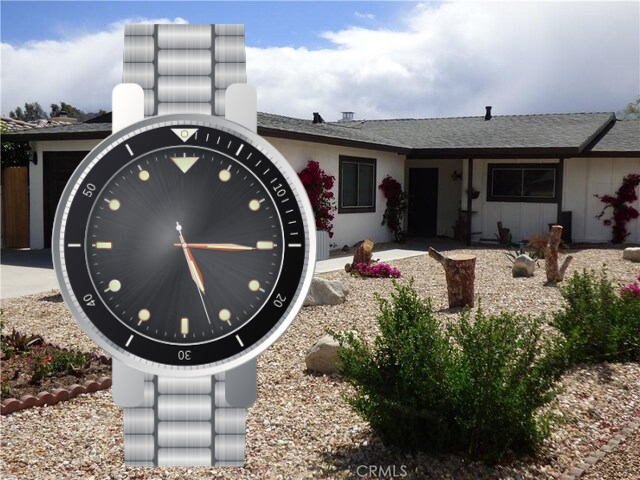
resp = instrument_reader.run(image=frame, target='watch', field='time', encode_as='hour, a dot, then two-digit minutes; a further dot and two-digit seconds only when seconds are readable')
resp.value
5.15.27
